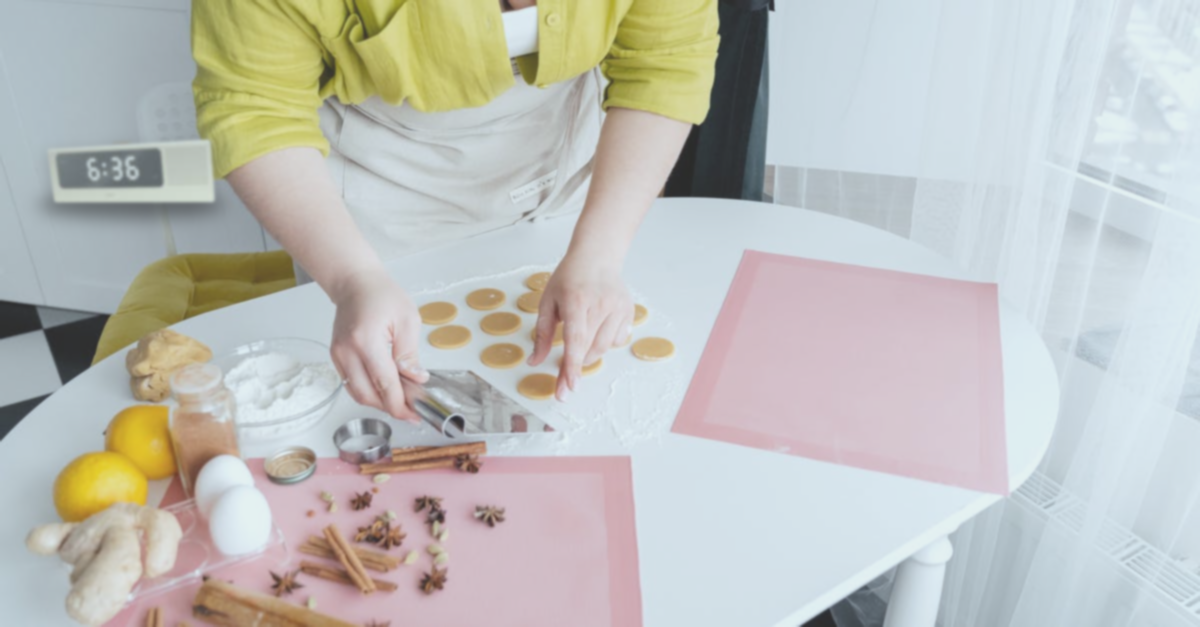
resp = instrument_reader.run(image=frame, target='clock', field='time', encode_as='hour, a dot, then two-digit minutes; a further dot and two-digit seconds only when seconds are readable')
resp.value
6.36
